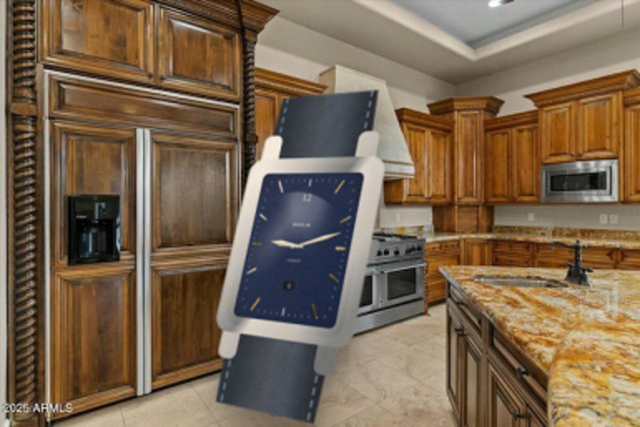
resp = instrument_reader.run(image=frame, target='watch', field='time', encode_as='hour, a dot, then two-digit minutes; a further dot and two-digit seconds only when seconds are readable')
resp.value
9.12
